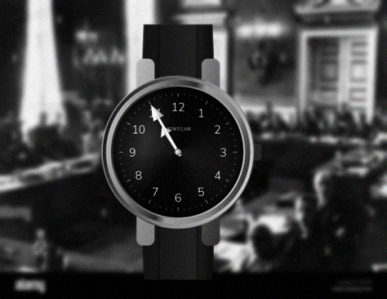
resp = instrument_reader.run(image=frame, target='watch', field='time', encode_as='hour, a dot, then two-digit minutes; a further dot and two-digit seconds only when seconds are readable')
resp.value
10.55
